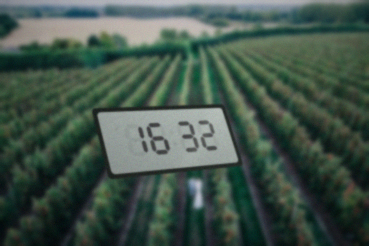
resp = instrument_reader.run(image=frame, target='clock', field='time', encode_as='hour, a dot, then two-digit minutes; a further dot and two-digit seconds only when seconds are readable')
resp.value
16.32
